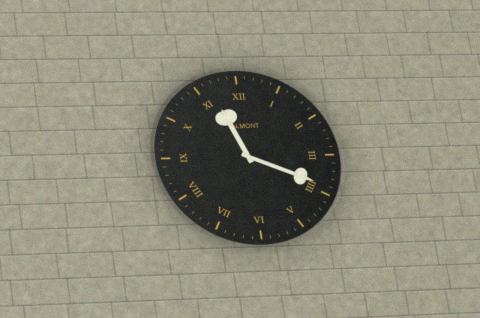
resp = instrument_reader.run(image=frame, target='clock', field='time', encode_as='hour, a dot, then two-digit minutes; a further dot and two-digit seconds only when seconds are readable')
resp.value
11.19
